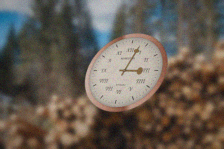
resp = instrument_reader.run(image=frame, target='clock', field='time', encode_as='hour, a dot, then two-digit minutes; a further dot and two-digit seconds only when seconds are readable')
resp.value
3.03
